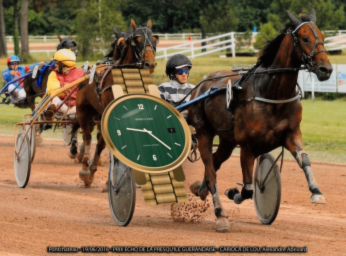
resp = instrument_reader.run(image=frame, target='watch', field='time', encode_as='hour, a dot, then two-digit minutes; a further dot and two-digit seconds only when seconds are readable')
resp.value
9.23
